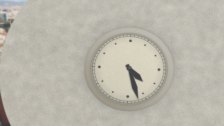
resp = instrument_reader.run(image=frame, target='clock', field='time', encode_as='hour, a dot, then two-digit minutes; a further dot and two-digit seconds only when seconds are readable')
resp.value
4.27
